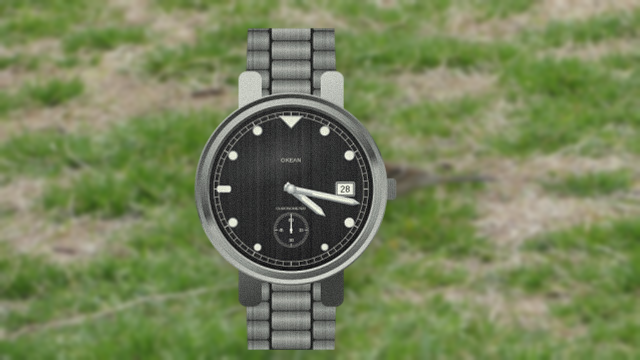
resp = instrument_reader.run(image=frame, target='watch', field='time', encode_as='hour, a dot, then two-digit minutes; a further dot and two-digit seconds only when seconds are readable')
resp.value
4.17
